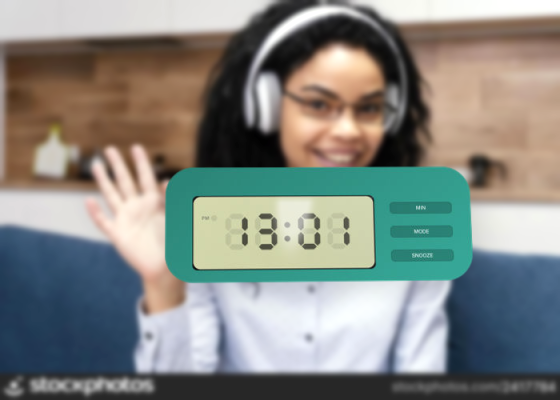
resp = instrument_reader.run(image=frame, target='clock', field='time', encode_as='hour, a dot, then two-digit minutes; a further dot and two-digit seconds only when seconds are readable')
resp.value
13.01
